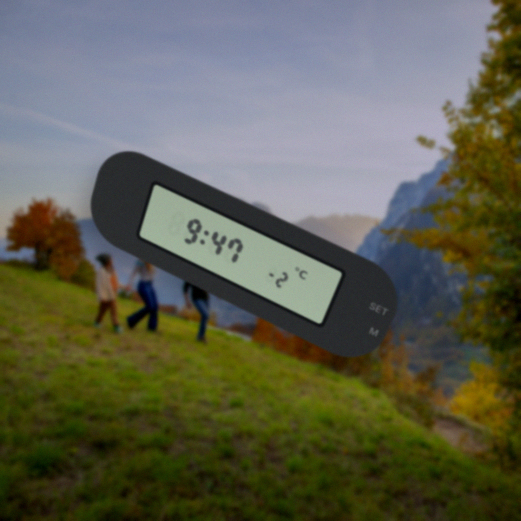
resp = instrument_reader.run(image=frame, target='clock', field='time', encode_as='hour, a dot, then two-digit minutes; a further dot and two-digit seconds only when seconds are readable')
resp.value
9.47
